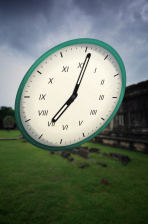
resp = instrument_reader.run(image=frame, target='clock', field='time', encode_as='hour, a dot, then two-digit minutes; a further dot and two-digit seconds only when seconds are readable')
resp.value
7.01
